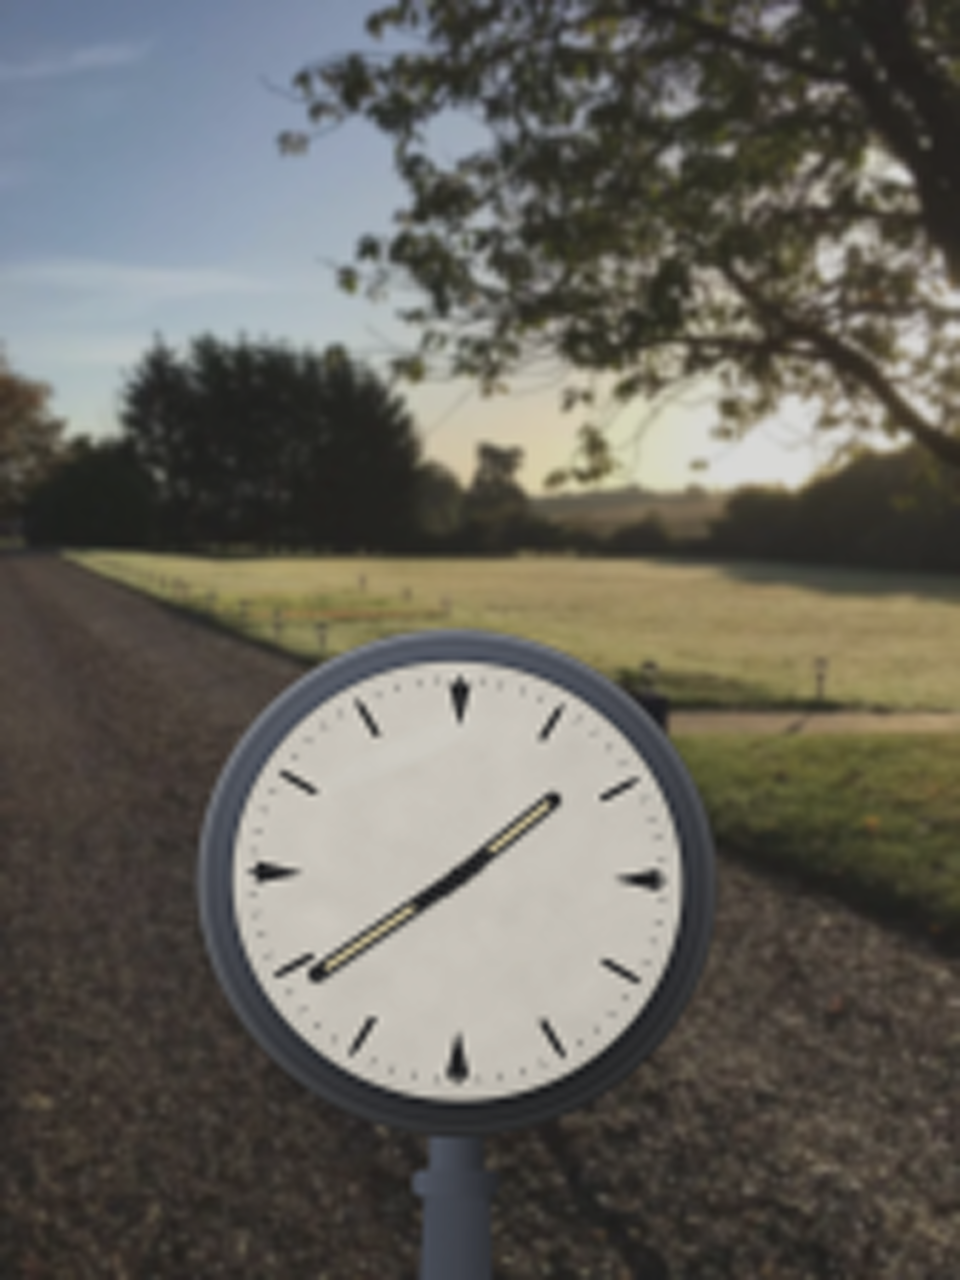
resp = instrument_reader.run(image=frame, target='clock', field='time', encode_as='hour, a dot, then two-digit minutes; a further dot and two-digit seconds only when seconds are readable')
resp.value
1.39
